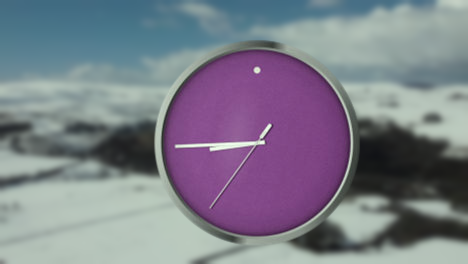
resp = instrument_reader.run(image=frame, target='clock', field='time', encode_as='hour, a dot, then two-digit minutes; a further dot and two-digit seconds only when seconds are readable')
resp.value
8.44.36
